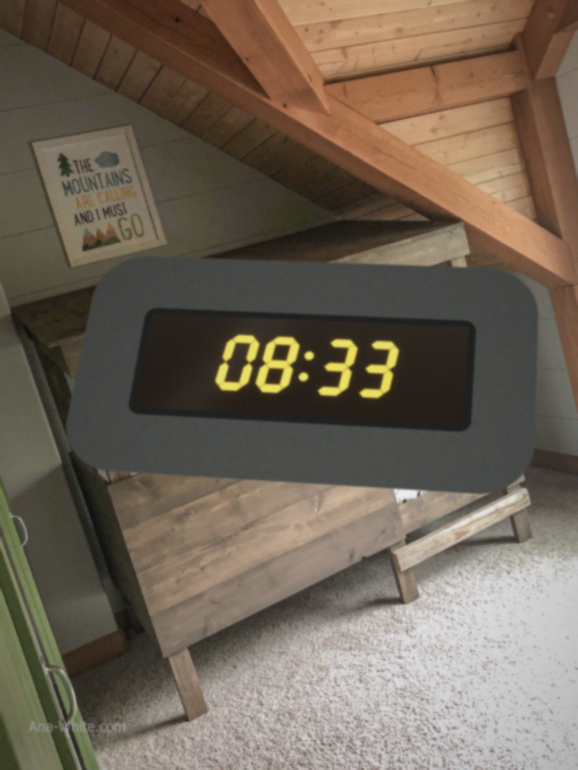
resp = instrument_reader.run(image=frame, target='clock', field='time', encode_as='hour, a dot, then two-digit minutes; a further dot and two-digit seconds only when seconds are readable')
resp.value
8.33
